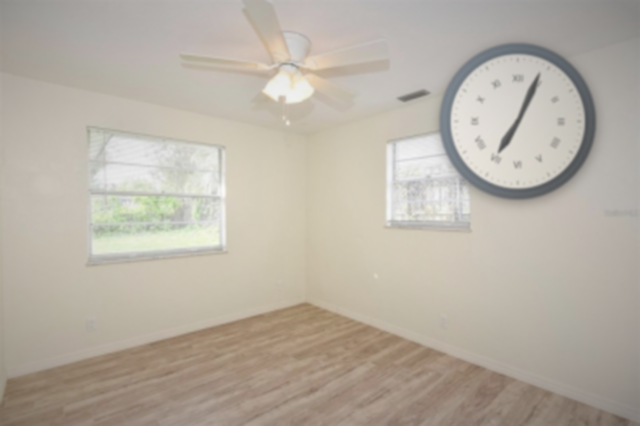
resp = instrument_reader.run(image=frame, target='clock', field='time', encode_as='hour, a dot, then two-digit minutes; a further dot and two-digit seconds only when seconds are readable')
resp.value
7.04
